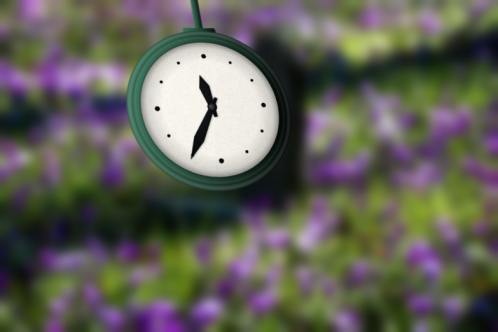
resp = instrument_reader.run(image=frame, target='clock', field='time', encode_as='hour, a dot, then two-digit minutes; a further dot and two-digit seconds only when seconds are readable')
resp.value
11.35
